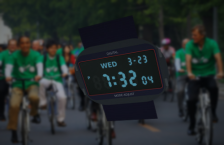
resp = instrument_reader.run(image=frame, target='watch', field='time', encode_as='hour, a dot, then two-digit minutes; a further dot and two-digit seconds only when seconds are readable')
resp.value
7.32.04
